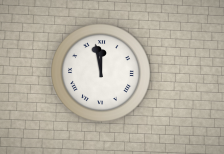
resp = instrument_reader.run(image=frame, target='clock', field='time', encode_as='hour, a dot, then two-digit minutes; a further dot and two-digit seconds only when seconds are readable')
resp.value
11.58
